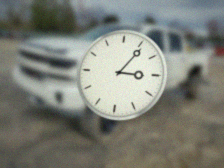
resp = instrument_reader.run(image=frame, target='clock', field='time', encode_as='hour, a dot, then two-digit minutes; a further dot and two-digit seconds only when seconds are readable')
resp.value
3.06
